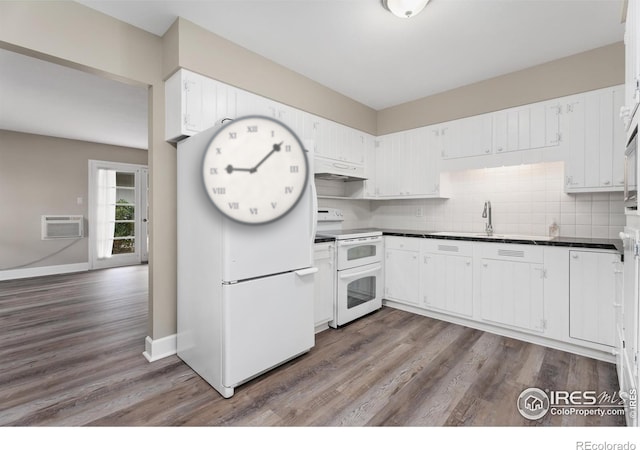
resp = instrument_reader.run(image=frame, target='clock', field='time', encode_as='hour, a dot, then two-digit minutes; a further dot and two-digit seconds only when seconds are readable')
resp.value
9.08
